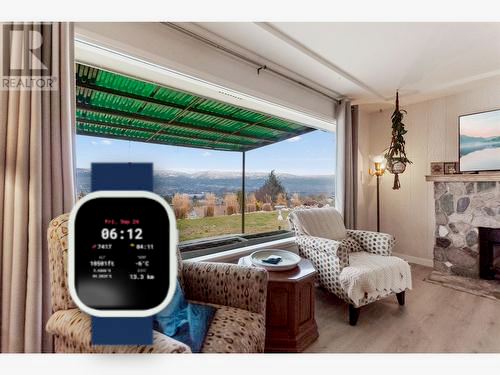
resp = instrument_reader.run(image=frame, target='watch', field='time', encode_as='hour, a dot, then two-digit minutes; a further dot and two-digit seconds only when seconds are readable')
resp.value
6.12
